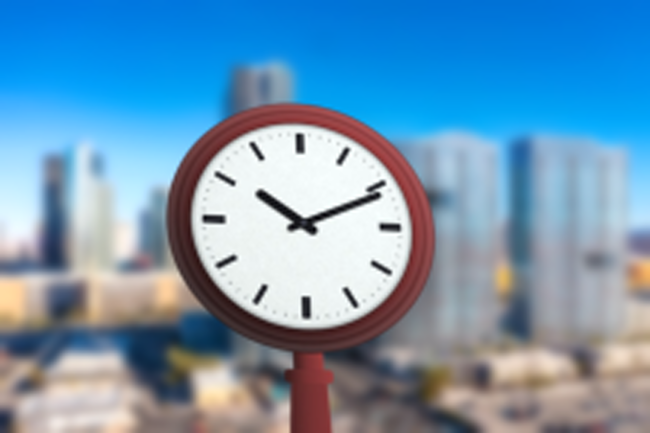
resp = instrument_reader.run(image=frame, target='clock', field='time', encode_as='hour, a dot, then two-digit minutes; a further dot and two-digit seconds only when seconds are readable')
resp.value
10.11
